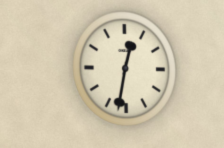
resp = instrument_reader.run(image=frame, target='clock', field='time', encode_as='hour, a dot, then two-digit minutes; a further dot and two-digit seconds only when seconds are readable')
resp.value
12.32
